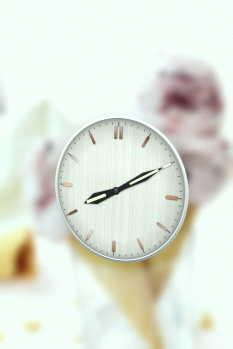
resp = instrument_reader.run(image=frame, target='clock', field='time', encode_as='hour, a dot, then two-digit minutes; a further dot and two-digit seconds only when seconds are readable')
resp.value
8.10
